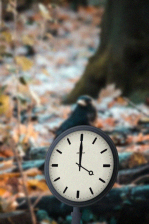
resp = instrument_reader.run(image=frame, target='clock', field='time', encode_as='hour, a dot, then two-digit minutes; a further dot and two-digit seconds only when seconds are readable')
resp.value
4.00
